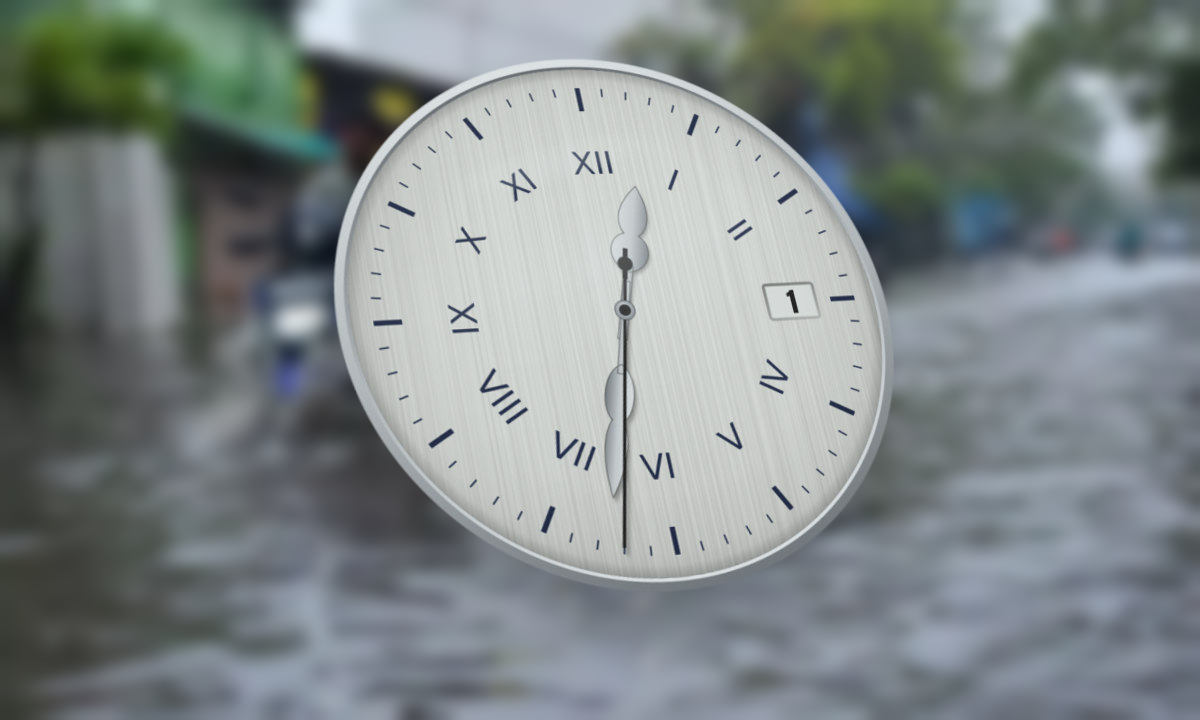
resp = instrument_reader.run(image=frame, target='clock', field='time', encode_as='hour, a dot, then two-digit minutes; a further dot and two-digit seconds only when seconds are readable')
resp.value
12.32.32
